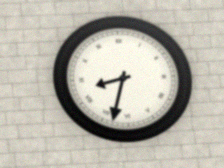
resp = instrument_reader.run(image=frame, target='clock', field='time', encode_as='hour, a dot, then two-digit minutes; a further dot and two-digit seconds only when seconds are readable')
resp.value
8.33
